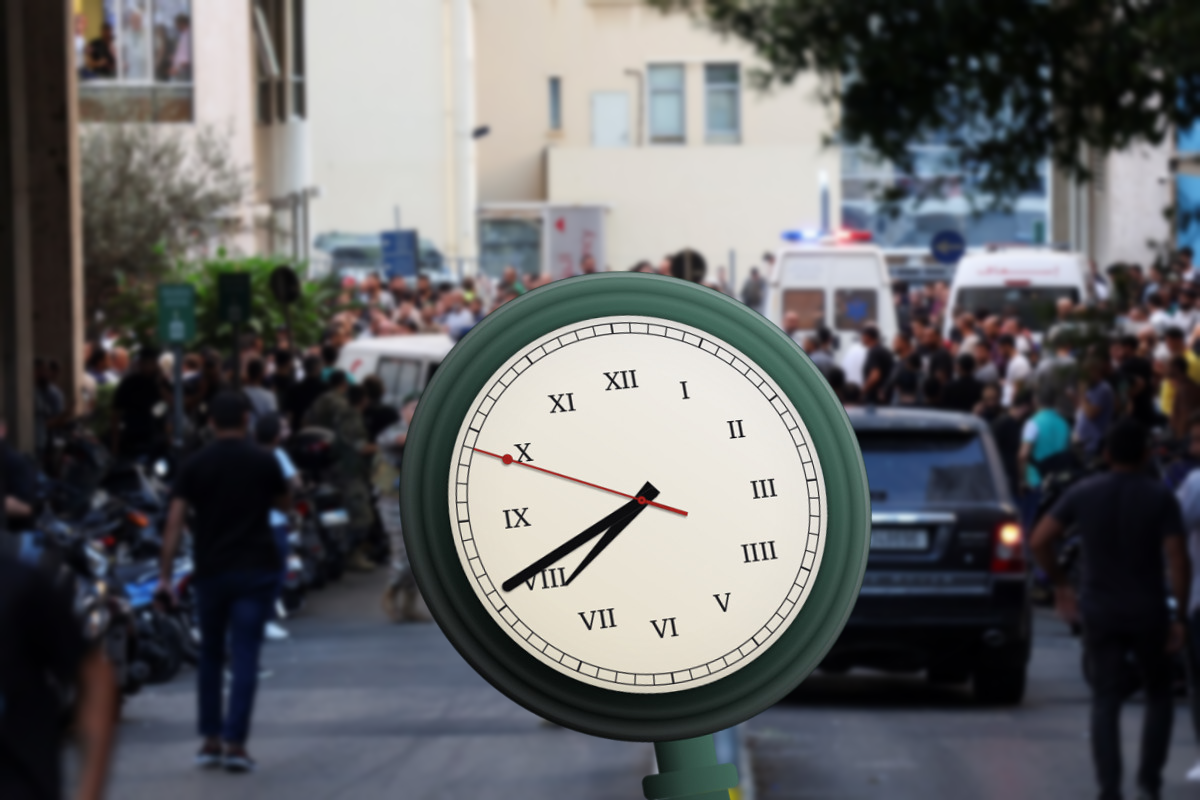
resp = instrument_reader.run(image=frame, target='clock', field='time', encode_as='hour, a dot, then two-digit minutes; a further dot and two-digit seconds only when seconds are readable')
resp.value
7.40.49
